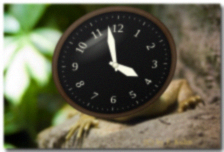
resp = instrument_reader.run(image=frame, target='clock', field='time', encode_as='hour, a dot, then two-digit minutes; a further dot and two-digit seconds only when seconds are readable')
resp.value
3.58
